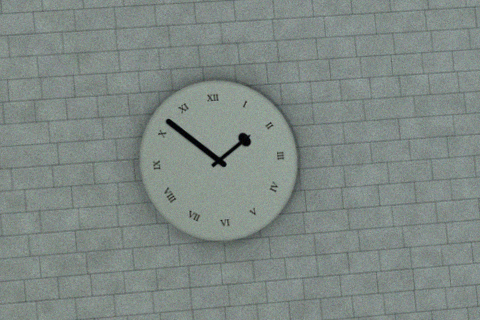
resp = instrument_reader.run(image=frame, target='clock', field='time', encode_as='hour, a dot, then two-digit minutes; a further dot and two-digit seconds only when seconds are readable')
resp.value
1.52
